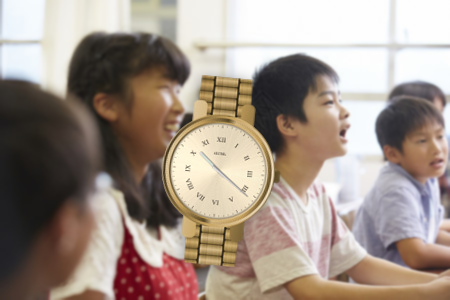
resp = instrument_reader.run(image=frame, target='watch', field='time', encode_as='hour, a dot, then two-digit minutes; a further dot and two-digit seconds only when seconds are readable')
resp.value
10.21
